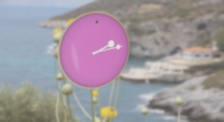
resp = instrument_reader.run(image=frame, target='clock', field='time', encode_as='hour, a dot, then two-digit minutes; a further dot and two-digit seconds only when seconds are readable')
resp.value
2.14
